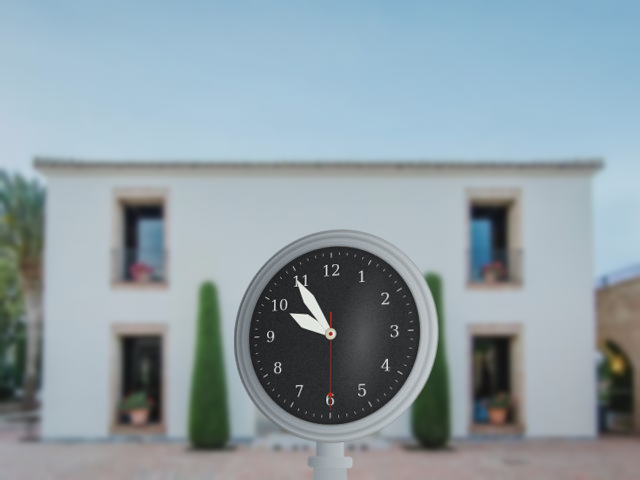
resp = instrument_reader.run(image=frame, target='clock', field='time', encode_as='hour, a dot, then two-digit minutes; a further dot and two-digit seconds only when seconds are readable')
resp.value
9.54.30
